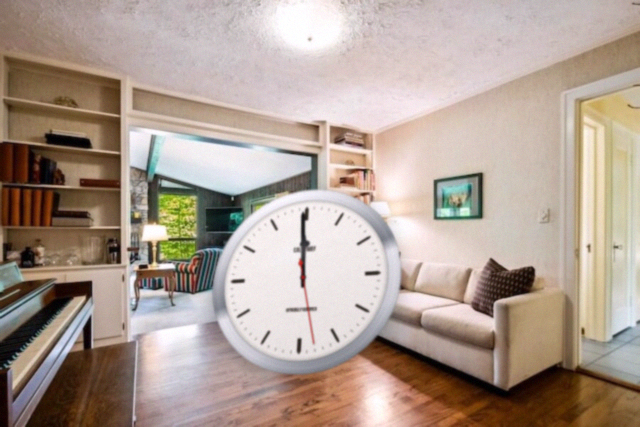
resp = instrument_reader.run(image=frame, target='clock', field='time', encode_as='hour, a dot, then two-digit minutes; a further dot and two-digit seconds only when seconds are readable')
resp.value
11.59.28
